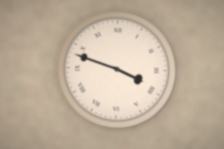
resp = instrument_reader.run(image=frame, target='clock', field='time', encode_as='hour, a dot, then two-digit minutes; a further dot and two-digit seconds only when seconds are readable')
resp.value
3.48
